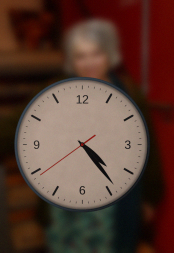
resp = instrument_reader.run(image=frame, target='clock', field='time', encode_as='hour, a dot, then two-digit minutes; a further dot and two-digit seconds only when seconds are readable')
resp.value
4.23.39
